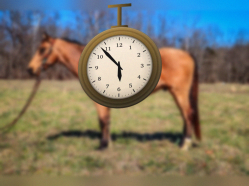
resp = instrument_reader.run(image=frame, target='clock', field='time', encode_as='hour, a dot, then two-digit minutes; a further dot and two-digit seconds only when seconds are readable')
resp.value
5.53
